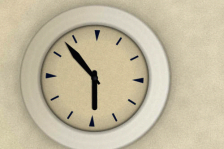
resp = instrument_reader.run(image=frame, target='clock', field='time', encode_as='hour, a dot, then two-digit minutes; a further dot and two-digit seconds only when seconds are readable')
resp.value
5.53
